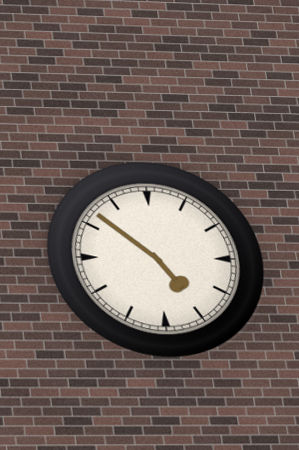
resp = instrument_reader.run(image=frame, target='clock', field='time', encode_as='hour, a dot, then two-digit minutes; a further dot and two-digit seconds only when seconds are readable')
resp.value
4.52
